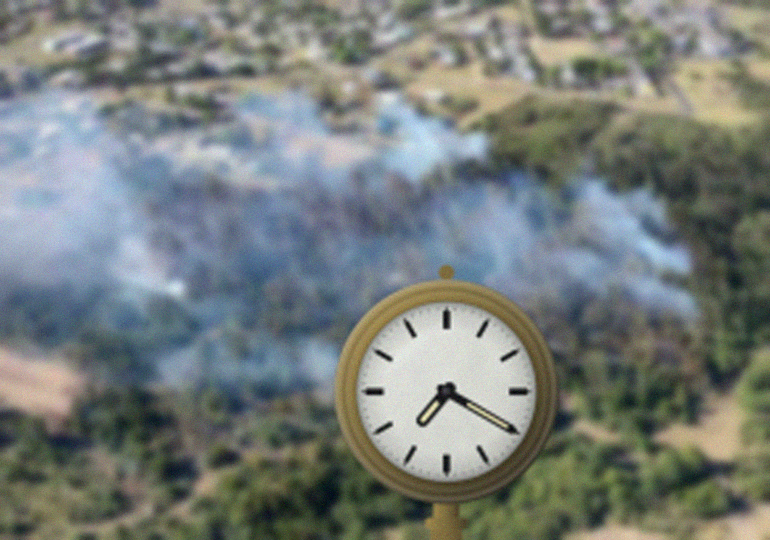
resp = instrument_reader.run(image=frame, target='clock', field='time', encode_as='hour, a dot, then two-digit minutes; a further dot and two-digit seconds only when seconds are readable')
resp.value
7.20
